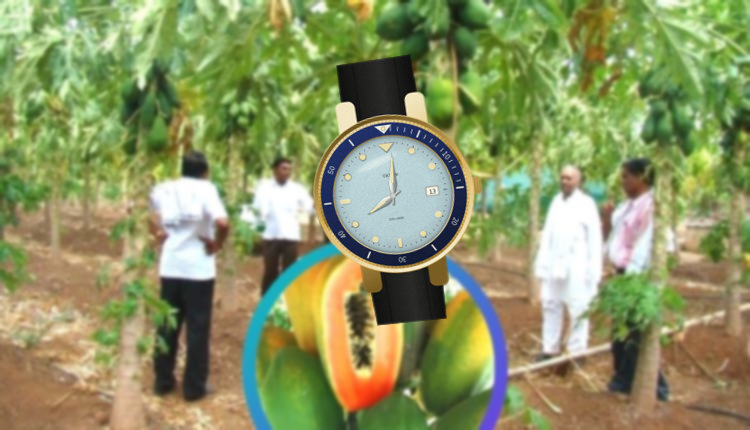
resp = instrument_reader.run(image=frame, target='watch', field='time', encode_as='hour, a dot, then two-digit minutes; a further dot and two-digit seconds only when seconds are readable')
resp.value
8.01
